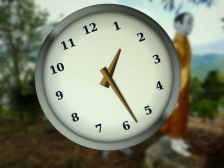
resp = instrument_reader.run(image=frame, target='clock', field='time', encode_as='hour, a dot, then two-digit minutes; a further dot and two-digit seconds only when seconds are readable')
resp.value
1.28
